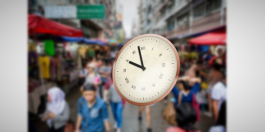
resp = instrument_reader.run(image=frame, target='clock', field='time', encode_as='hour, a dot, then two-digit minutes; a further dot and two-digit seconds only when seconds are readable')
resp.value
9.58
